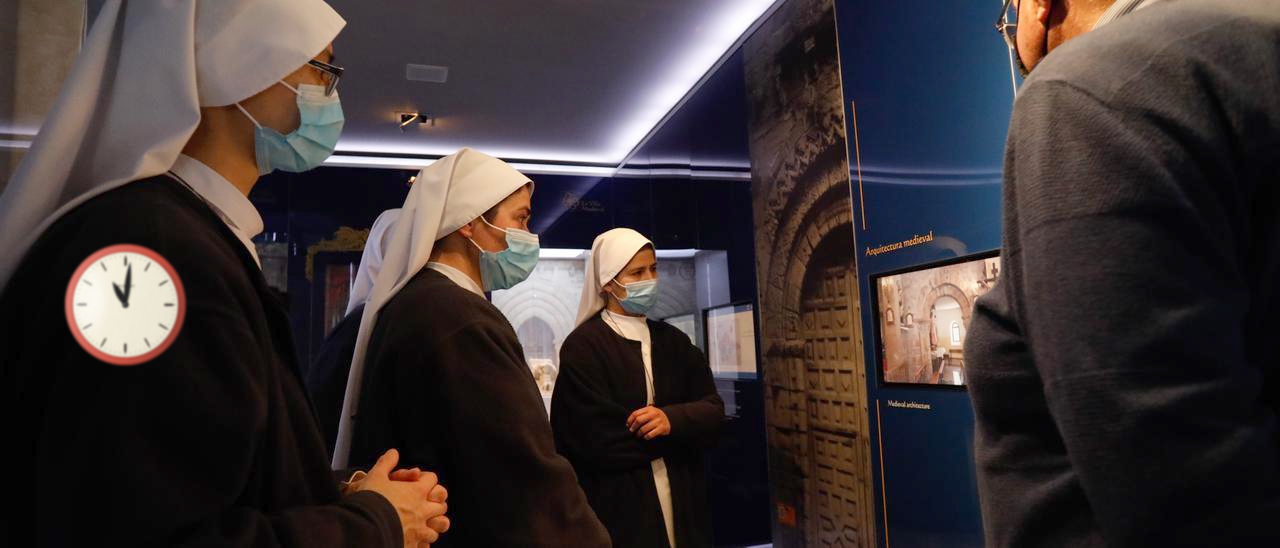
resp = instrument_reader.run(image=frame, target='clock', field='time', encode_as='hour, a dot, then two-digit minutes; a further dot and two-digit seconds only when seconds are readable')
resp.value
11.01
